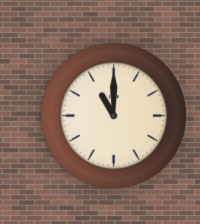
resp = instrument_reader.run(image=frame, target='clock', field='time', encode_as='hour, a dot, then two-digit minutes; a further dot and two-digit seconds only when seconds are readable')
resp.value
11.00
